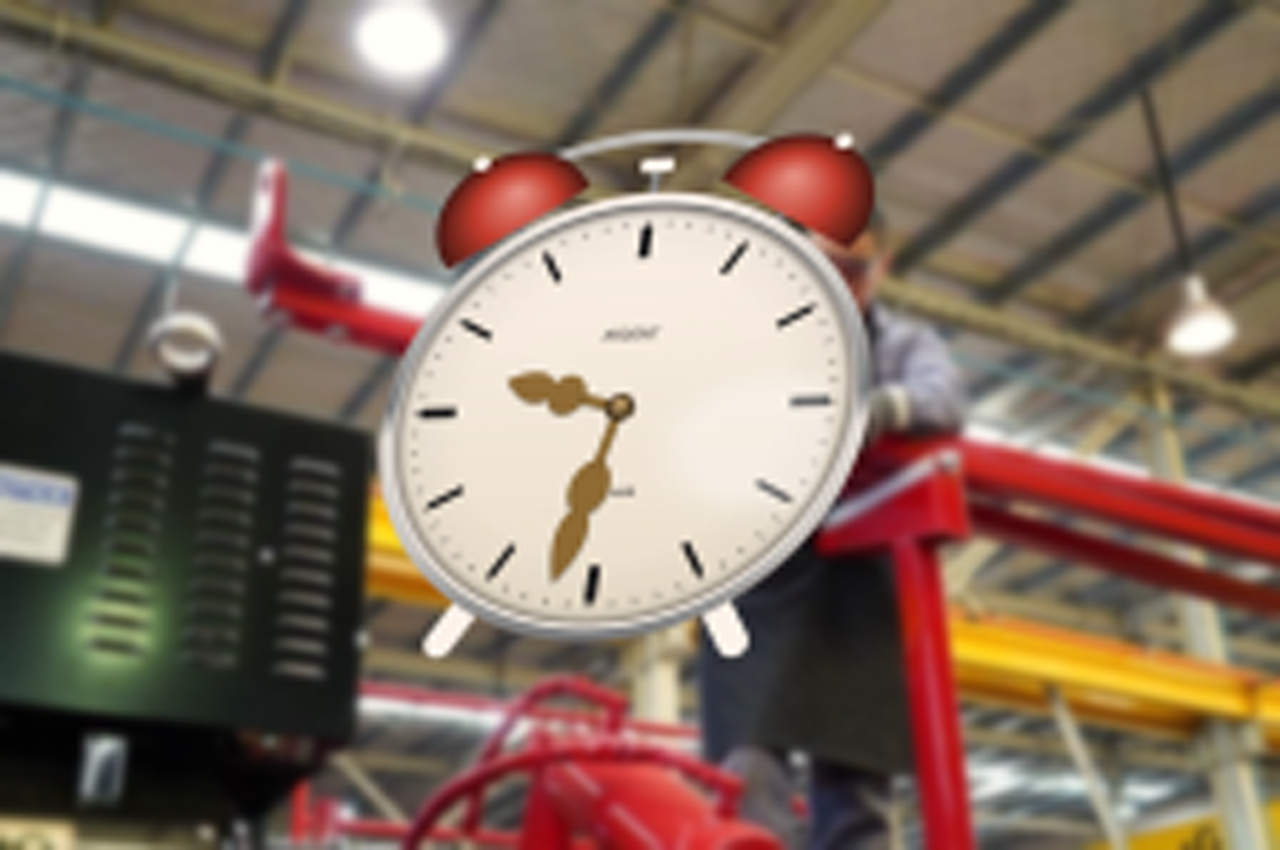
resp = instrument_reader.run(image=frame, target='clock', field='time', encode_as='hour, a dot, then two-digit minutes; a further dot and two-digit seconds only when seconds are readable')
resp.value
9.32
